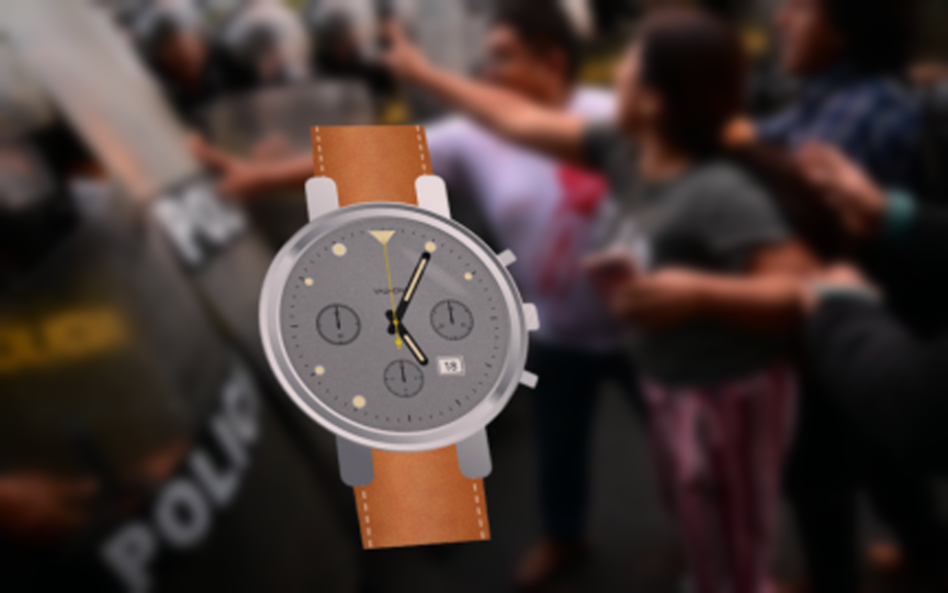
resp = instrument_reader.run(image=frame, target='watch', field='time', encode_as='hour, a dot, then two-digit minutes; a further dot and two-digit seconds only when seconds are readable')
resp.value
5.05
